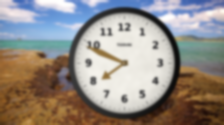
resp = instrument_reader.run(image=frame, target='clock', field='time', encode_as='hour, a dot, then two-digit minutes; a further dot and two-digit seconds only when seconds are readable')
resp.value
7.49
